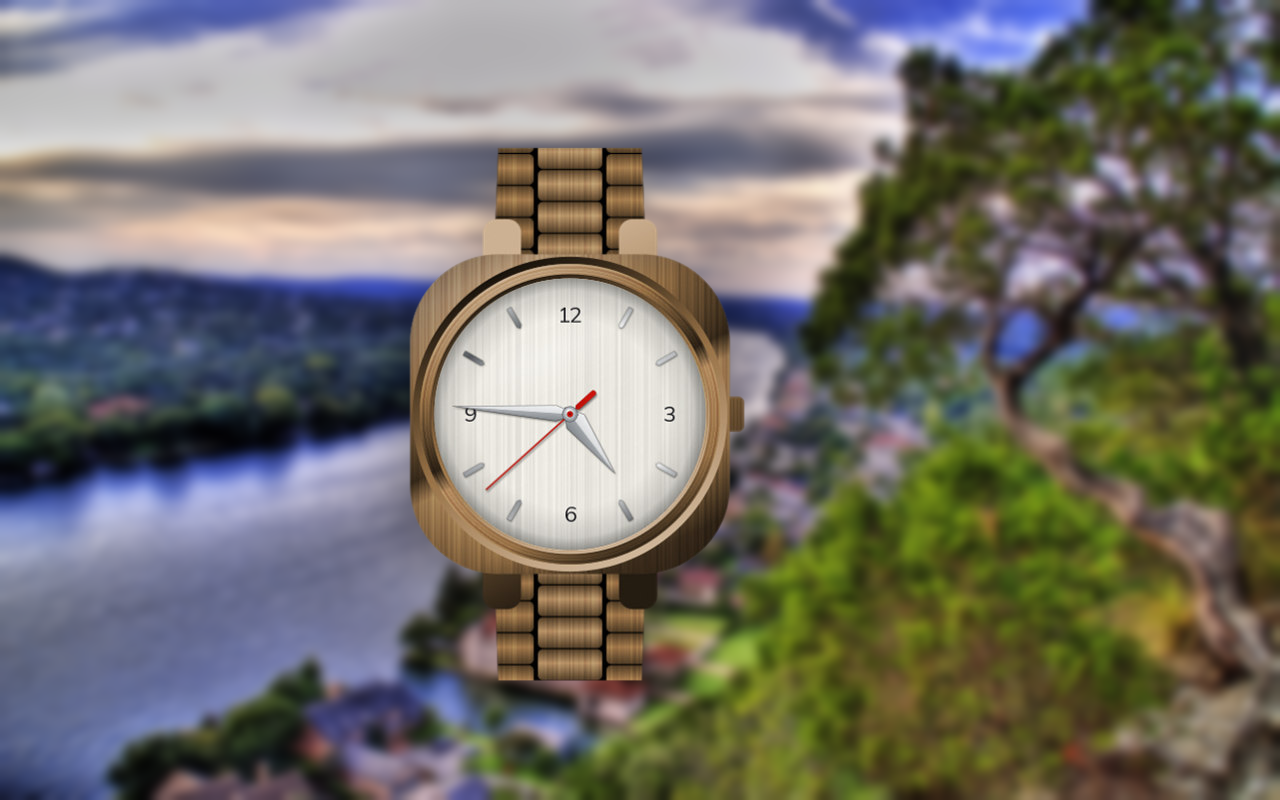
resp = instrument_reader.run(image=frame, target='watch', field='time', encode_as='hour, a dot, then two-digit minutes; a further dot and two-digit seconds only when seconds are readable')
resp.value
4.45.38
